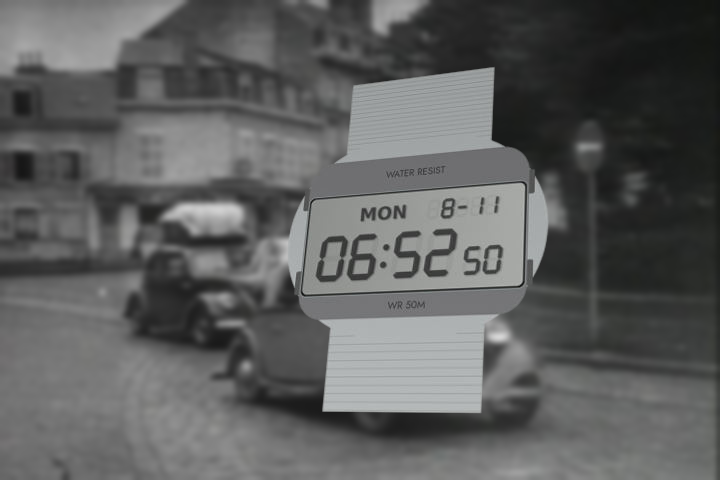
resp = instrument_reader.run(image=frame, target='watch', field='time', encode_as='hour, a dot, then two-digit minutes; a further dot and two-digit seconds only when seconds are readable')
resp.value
6.52.50
